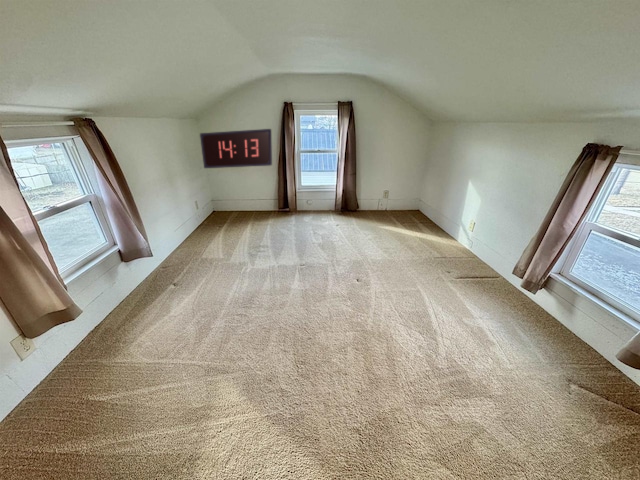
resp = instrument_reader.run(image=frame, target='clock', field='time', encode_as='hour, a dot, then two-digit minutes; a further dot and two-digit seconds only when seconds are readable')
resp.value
14.13
